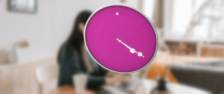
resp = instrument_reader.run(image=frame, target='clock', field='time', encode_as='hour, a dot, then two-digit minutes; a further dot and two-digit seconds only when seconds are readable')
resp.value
4.21
